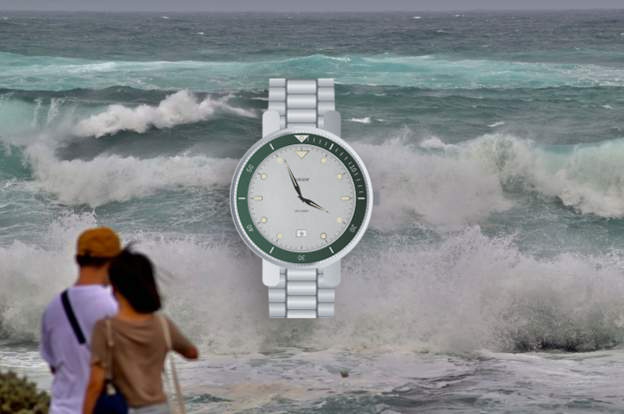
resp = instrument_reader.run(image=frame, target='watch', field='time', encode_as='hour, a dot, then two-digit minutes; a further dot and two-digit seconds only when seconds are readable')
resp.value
3.56
